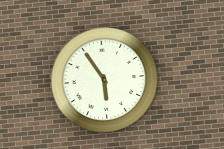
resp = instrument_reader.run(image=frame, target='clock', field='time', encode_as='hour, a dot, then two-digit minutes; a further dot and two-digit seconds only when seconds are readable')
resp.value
5.55
